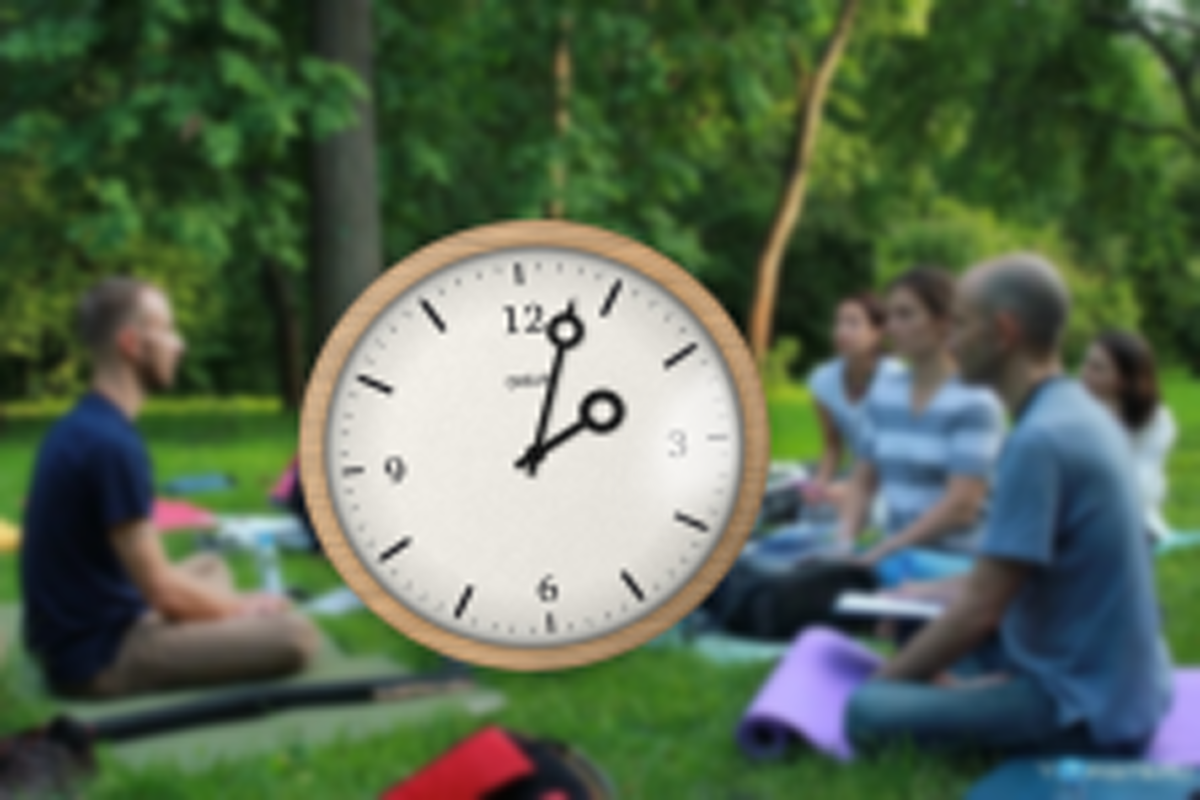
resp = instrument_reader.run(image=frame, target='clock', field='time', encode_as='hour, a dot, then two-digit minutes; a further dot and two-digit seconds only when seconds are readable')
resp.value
2.03
